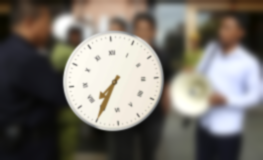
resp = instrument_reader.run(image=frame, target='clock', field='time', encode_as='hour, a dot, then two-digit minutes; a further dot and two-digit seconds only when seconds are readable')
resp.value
7.35
